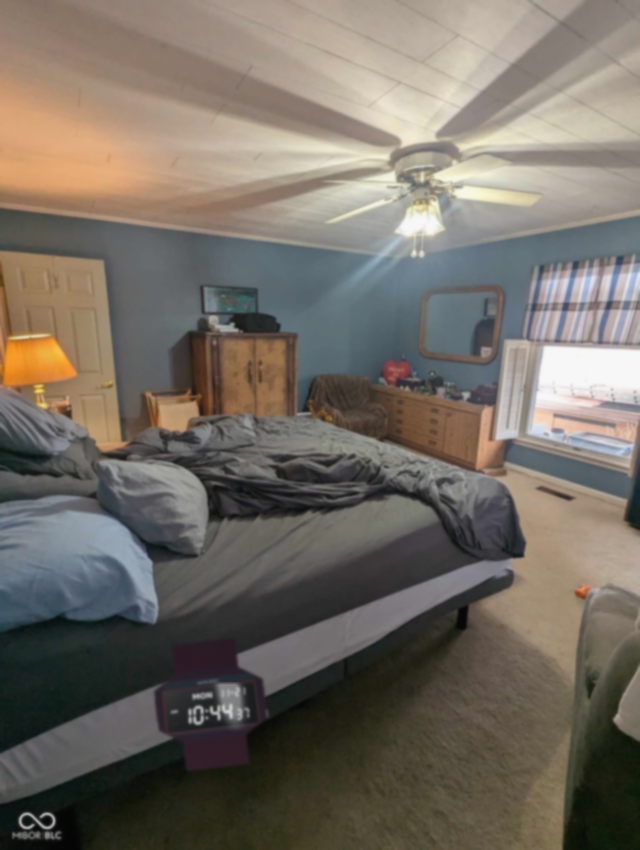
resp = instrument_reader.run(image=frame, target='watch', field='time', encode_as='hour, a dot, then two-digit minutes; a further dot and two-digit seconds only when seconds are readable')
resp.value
10.44
